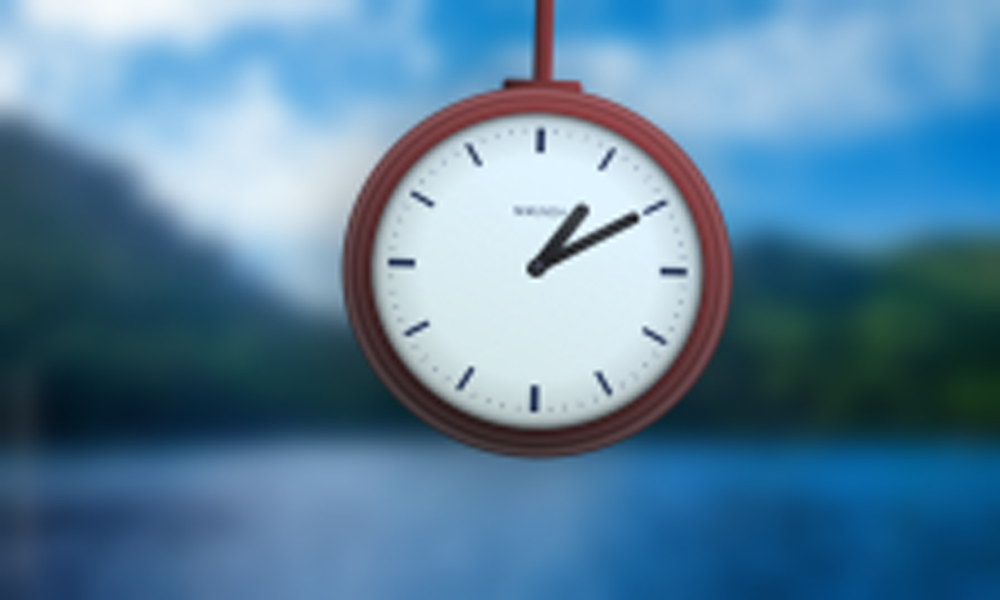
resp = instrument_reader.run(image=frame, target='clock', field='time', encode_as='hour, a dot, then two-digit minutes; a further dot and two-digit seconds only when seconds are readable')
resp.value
1.10
